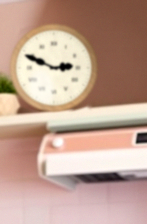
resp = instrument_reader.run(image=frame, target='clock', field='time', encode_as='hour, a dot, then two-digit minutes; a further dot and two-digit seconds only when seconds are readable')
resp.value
2.49
